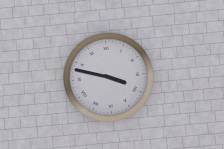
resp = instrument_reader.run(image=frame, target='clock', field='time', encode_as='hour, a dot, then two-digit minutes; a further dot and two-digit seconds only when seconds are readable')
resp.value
3.48
